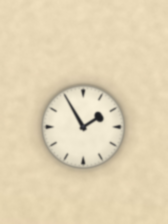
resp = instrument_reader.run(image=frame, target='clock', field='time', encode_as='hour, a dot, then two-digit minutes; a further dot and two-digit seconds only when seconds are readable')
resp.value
1.55
